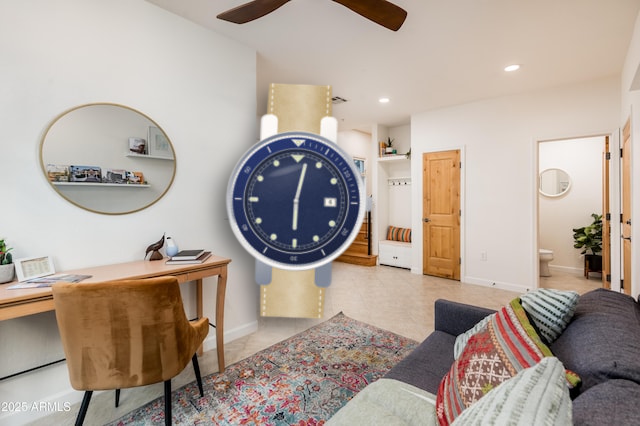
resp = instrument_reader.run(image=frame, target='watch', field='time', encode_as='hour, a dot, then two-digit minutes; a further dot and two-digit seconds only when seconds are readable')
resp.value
6.02
